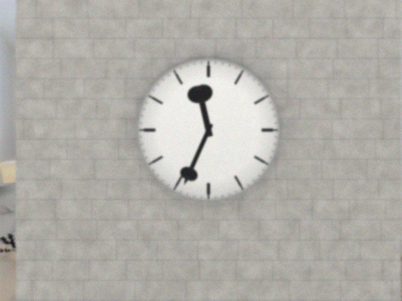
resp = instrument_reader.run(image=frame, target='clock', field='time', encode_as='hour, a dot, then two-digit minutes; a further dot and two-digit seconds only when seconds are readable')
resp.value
11.34
